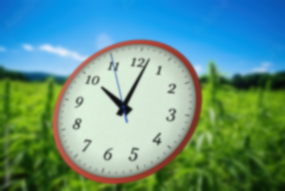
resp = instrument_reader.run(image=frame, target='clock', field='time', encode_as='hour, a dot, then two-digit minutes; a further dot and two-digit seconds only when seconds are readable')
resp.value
10.01.55
